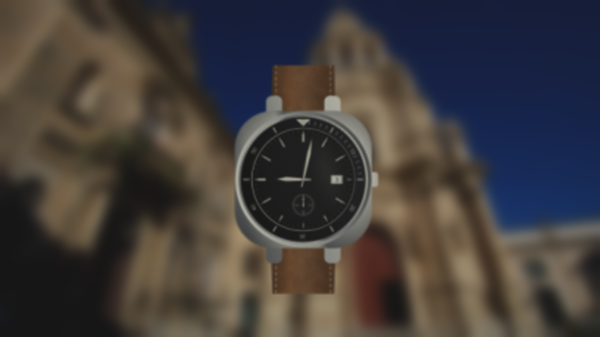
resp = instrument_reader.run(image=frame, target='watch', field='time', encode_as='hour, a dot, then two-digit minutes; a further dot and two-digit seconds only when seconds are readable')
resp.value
9.02
